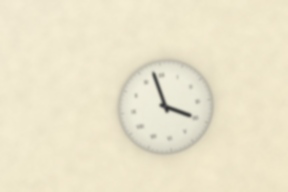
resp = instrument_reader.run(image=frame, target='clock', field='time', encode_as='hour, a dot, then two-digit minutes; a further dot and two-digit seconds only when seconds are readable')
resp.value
3.58
